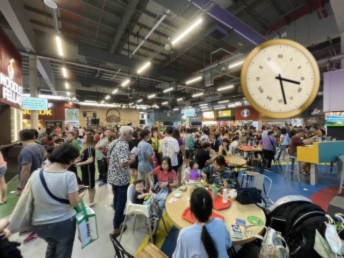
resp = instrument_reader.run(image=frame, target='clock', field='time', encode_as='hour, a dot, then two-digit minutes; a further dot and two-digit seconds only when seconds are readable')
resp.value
3.28
